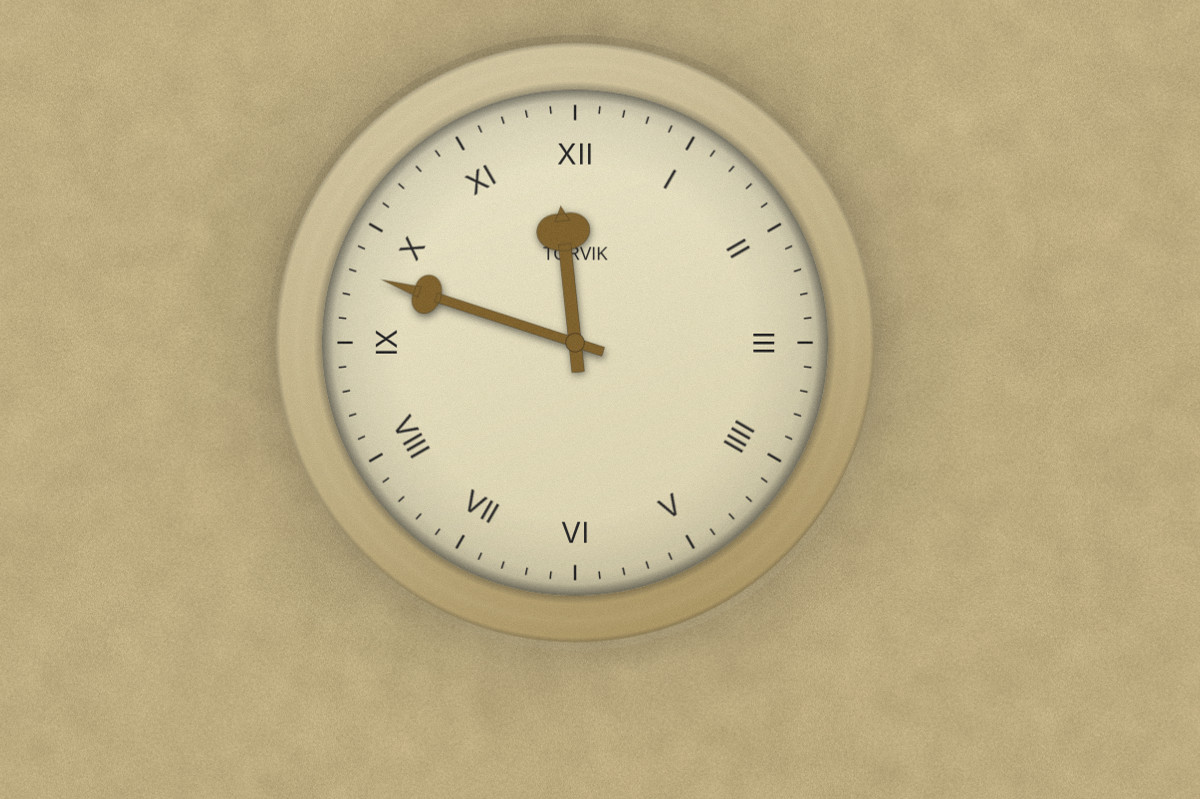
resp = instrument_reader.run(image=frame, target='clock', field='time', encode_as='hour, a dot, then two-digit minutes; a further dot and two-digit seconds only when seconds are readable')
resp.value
11.48
